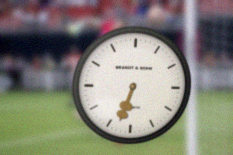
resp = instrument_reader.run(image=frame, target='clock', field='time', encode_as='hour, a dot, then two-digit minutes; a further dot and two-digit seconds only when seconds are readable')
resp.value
6.33
